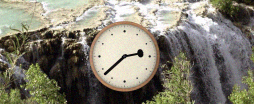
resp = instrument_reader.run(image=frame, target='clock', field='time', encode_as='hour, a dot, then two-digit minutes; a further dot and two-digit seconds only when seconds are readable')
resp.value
2.38
